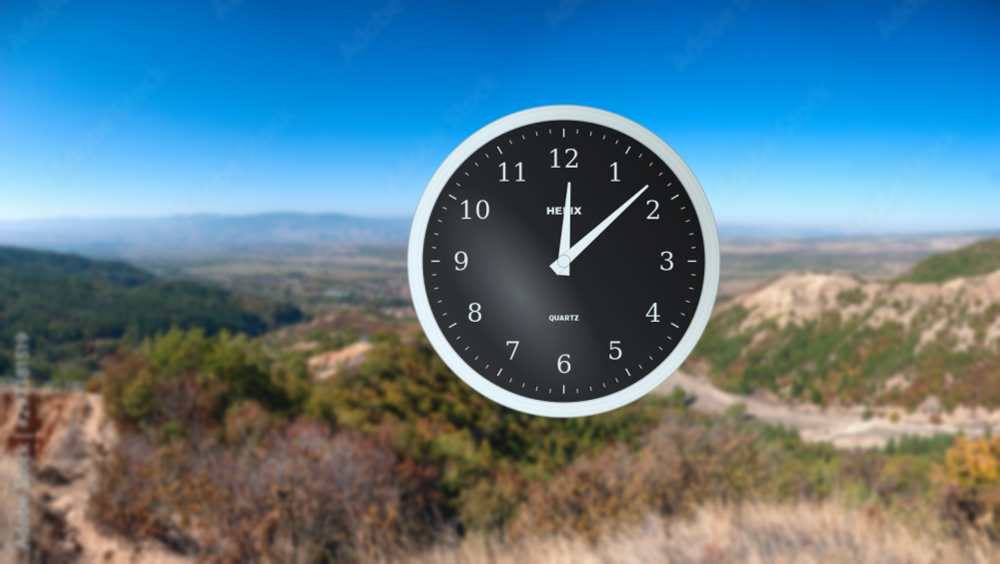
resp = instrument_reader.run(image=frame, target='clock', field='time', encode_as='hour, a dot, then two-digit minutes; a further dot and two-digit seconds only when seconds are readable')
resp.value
12.08
